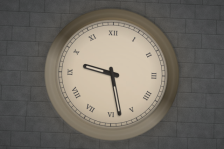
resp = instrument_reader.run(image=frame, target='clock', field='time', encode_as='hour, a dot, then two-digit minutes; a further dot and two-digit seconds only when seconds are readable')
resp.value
9.28
